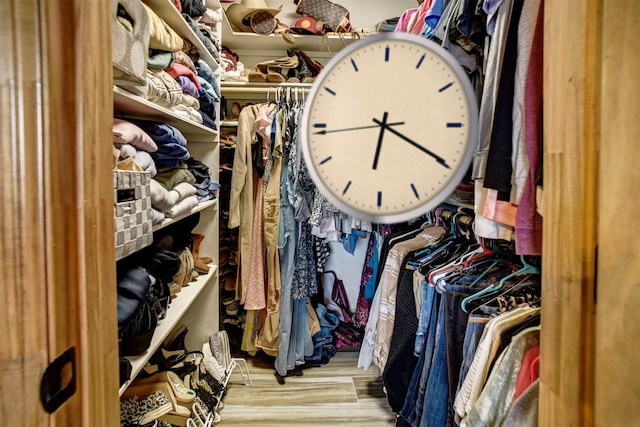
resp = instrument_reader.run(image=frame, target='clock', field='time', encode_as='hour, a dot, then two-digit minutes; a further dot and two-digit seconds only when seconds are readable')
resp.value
6.19.44
